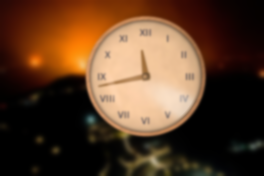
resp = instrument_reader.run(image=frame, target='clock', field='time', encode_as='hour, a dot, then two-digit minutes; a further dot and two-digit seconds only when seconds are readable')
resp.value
11.43
